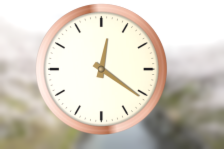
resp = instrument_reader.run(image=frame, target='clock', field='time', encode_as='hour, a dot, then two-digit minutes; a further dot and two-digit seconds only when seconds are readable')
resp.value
12.21
